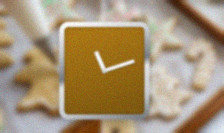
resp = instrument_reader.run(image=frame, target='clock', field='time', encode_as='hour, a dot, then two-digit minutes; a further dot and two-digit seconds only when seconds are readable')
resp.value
11.12
